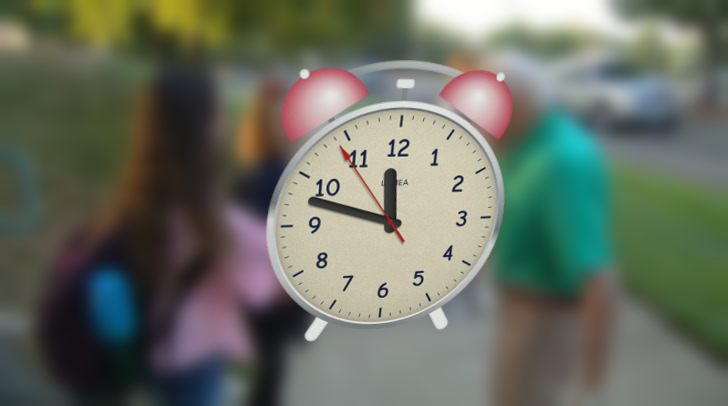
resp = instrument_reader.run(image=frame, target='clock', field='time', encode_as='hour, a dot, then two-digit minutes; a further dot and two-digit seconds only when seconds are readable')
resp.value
11.47.54
